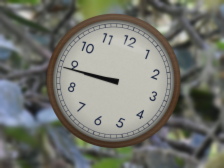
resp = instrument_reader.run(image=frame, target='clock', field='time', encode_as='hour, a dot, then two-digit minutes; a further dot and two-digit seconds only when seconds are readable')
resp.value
8.44
